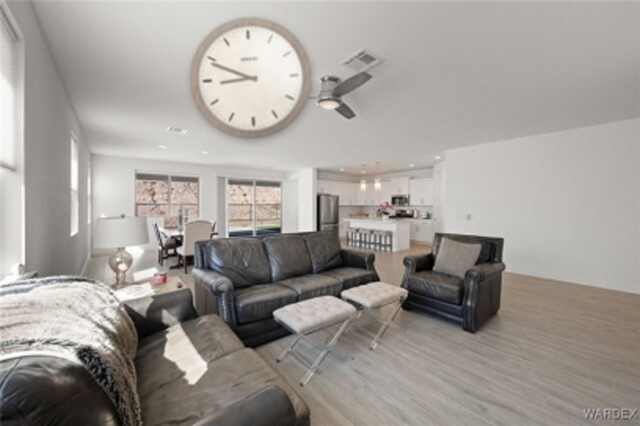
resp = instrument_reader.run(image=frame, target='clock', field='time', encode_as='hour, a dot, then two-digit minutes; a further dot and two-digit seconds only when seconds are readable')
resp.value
8.49
